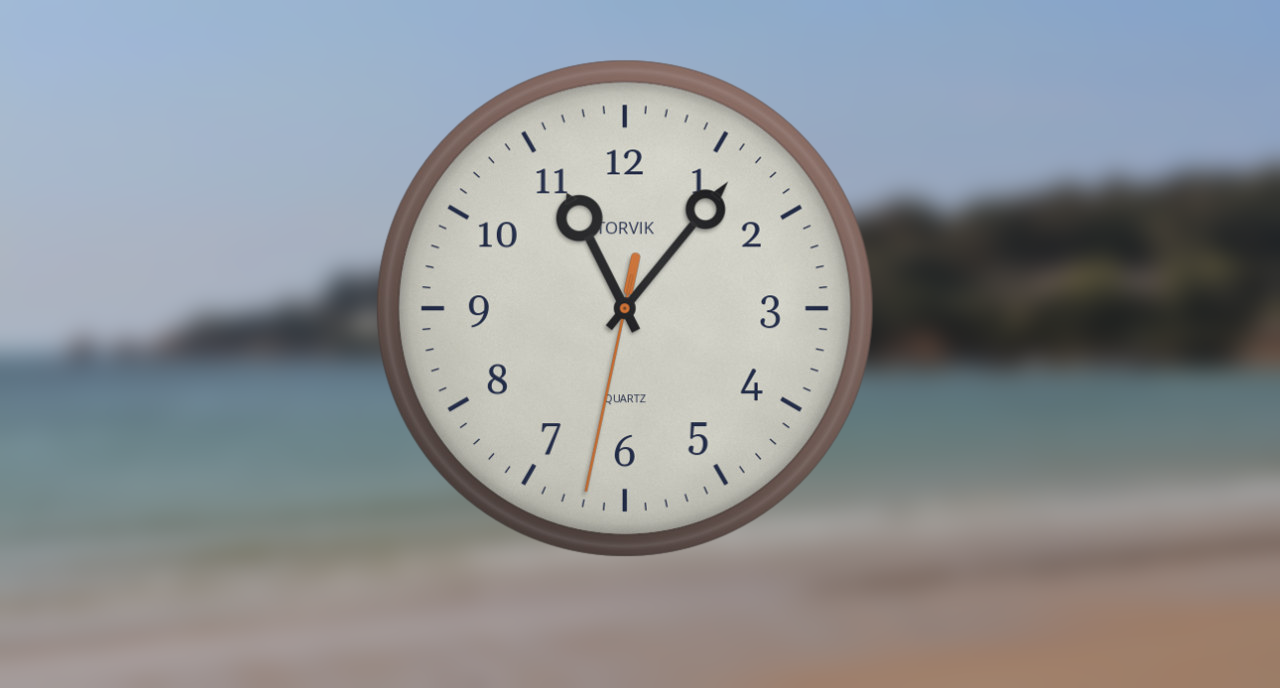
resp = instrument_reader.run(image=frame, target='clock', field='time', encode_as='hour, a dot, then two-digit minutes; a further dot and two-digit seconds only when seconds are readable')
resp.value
11.06.32
